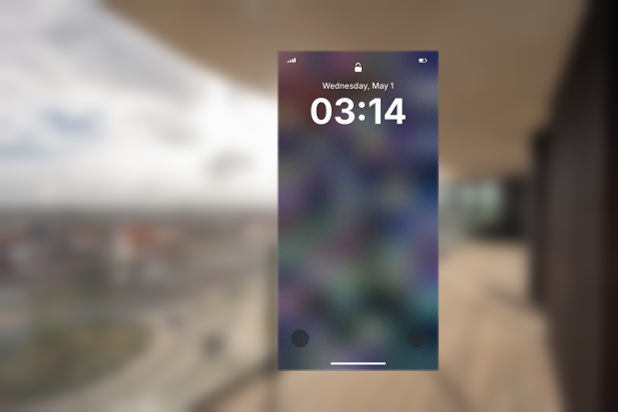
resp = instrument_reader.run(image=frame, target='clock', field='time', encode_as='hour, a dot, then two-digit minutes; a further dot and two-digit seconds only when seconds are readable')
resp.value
3.14
